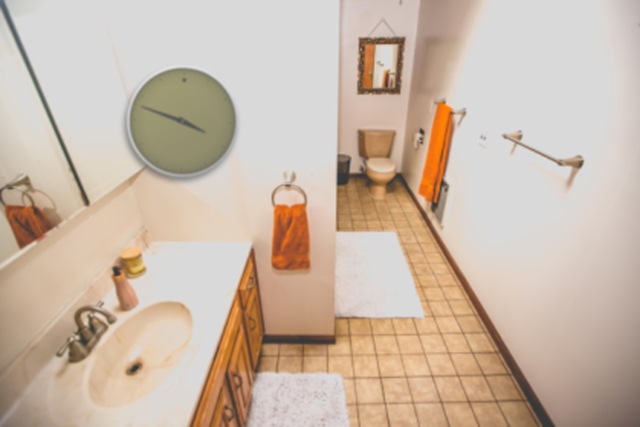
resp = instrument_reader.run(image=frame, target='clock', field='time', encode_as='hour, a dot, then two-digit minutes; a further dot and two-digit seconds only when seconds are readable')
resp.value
3.48
